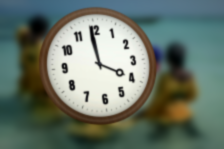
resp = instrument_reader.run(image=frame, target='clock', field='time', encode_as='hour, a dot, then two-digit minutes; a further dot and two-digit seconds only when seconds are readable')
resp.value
3.59
